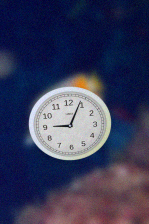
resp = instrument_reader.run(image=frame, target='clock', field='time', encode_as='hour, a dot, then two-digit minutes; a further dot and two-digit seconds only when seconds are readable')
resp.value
9.04
